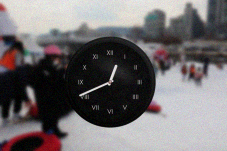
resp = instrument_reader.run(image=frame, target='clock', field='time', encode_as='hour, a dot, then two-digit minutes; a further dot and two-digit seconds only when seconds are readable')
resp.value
12.41
